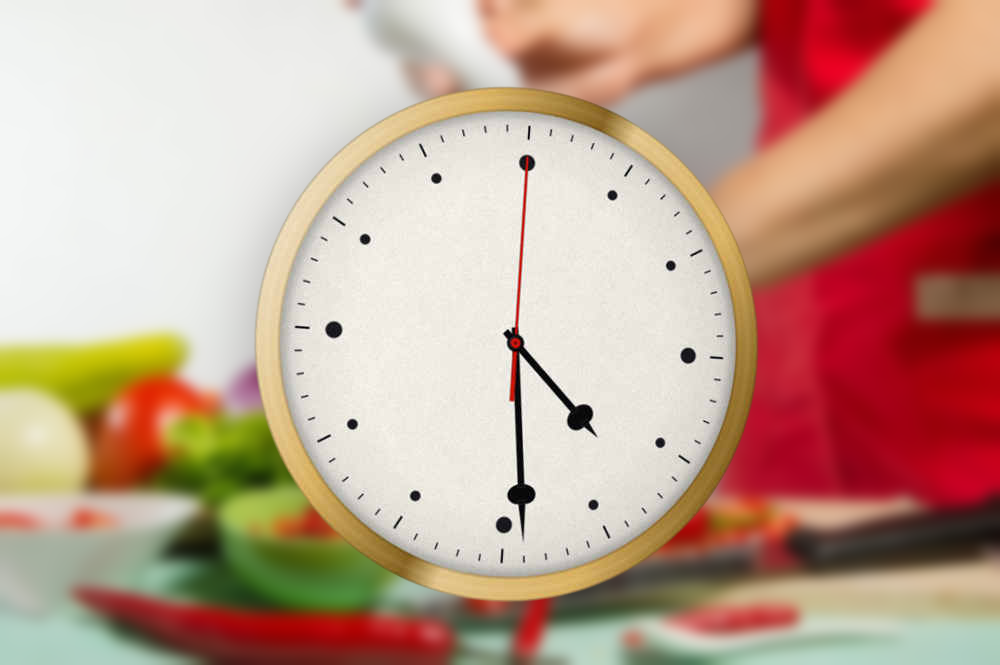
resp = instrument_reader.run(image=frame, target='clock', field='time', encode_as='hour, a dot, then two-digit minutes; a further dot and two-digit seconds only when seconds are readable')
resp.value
4.29.00
